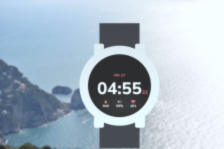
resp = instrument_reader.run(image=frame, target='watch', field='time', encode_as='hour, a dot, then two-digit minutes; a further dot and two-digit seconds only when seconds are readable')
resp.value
4.55
